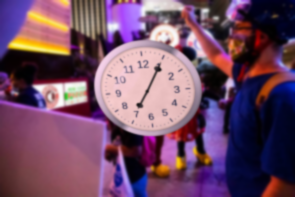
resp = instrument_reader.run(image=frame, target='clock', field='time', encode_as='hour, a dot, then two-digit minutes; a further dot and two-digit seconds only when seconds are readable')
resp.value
7.05
